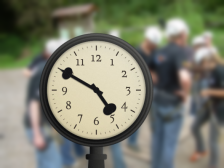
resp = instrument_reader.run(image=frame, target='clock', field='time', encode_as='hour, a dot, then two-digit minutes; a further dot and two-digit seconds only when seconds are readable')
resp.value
4.50
